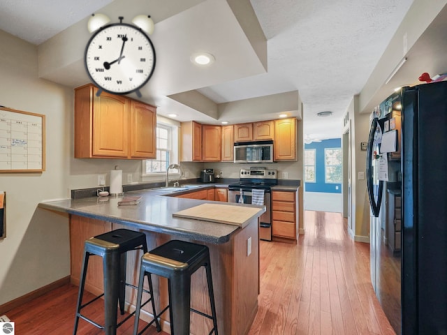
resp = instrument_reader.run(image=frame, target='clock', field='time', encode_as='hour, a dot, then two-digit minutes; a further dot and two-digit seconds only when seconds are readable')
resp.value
8.02
